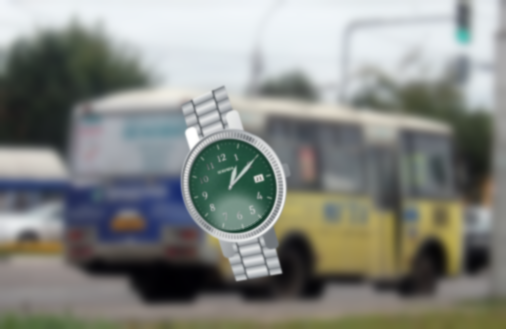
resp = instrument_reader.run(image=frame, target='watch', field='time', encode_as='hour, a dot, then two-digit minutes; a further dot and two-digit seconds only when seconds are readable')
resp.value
1.10
